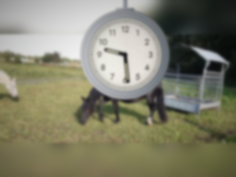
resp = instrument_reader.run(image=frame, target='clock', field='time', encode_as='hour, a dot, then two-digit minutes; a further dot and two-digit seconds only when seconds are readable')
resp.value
9.29
